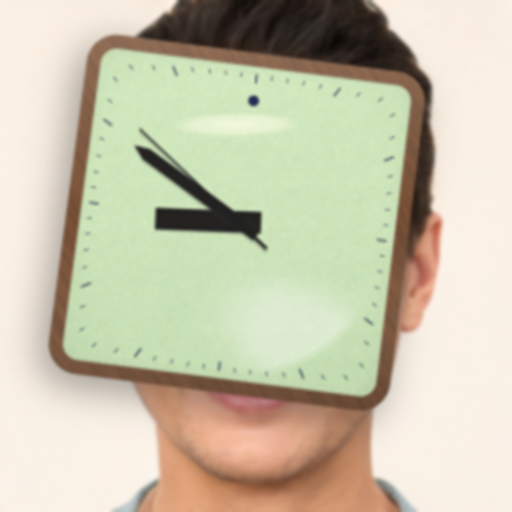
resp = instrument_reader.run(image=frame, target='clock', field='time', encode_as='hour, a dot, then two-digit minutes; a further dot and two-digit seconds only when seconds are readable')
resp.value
8.49.51
